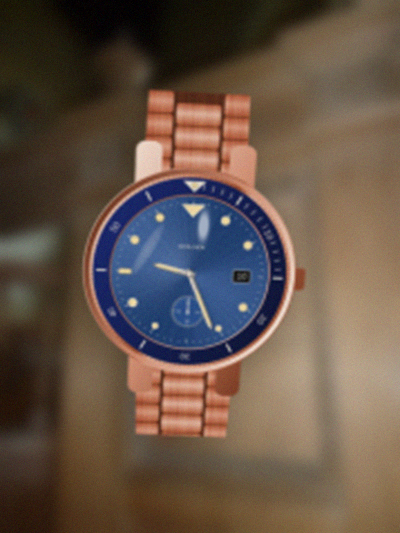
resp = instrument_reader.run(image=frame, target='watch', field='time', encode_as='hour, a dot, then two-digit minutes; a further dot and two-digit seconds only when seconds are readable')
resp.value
9.26
